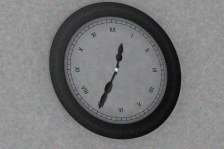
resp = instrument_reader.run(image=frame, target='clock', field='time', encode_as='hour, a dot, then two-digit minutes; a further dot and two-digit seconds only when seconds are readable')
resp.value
12.35
